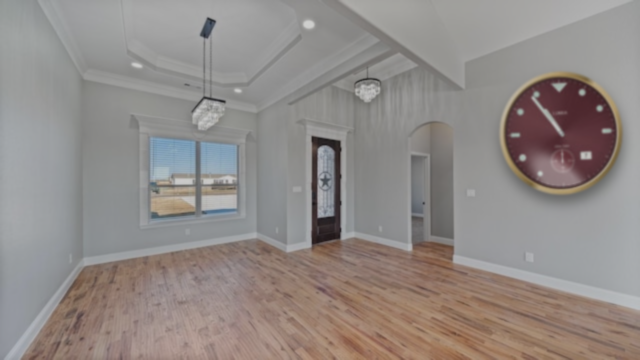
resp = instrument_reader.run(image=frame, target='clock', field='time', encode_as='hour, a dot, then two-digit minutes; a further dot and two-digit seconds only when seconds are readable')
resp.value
10.54
